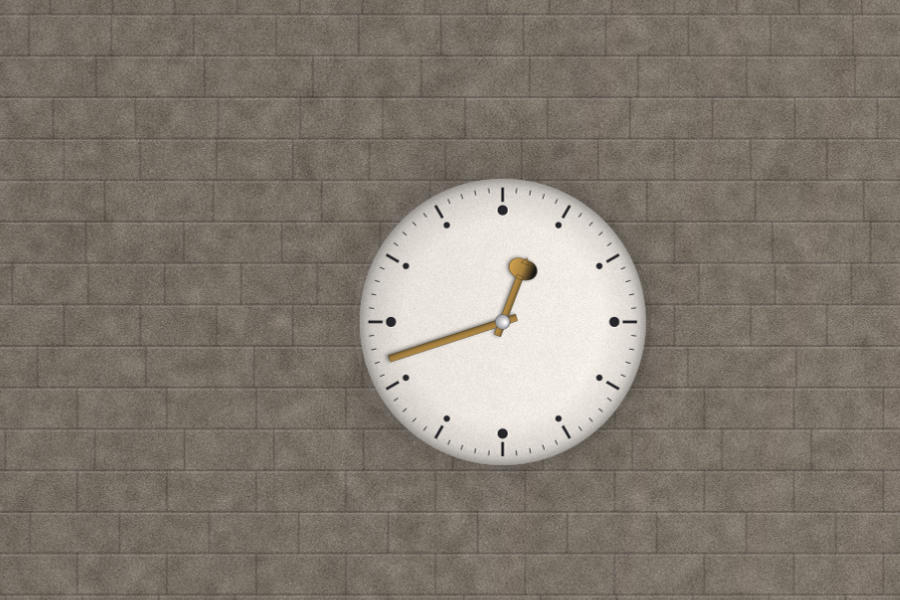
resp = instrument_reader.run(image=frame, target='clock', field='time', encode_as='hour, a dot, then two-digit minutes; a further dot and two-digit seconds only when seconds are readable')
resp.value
12.42
